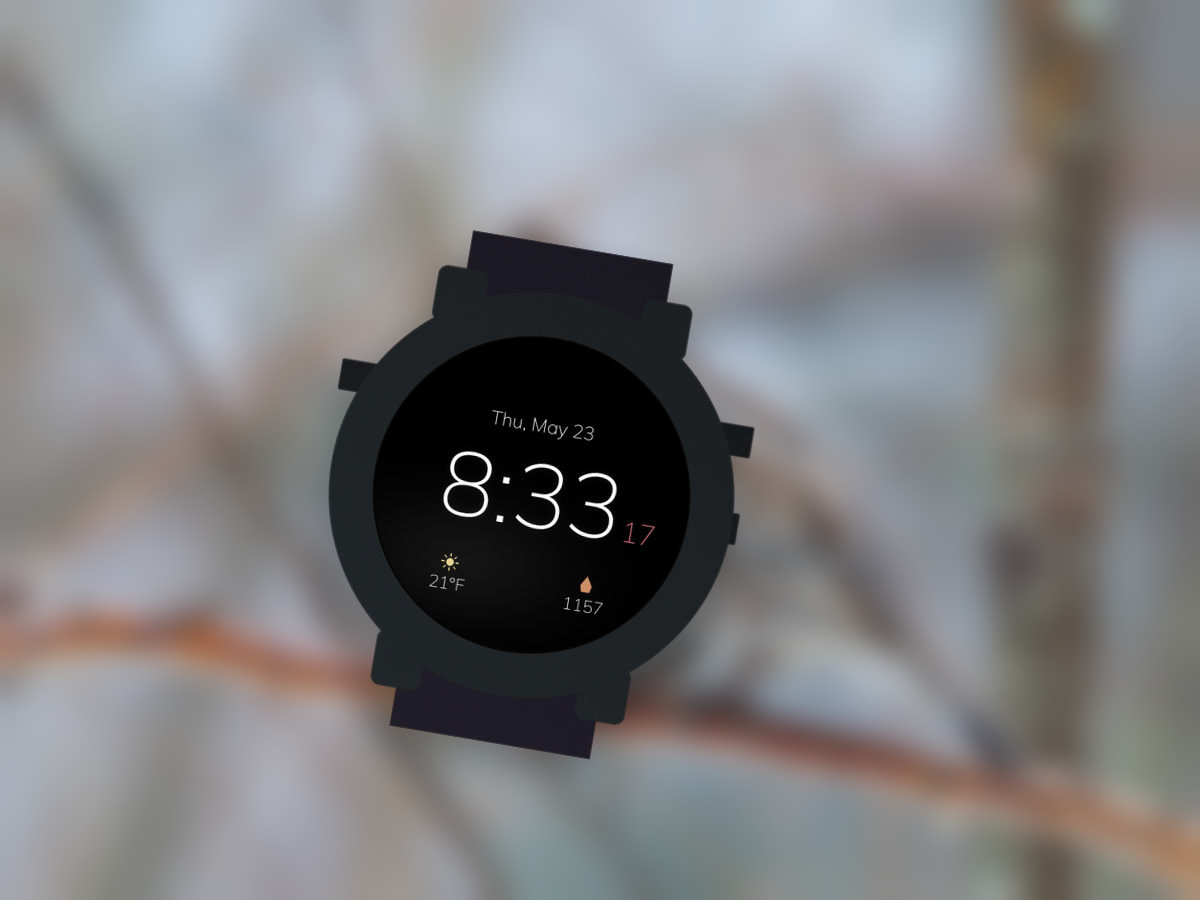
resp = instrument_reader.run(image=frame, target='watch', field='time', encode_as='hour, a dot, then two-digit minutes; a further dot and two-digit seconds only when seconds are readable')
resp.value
8.33.17
